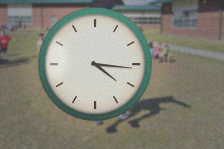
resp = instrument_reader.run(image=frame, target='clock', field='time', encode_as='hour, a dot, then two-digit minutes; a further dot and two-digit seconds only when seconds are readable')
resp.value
4.16
